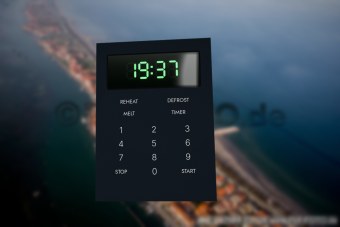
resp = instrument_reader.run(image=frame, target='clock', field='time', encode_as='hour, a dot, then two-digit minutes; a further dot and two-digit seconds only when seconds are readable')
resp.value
19.37
